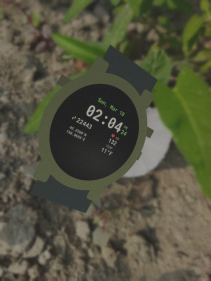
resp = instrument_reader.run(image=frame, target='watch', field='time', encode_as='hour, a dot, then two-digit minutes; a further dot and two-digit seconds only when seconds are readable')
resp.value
2.04
